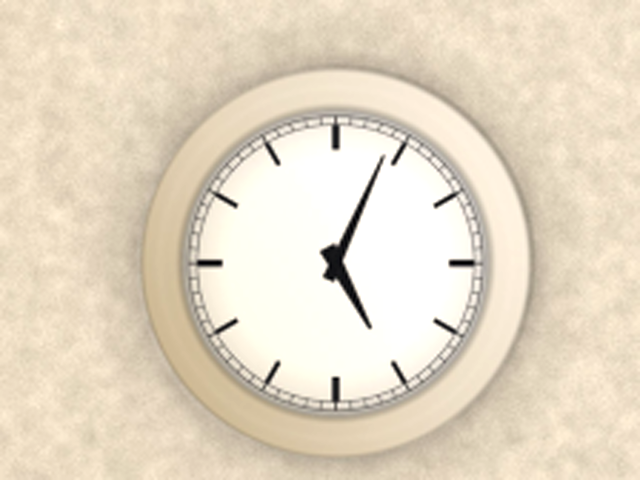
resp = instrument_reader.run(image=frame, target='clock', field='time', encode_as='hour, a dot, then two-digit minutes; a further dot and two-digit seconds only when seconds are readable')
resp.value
5.04
